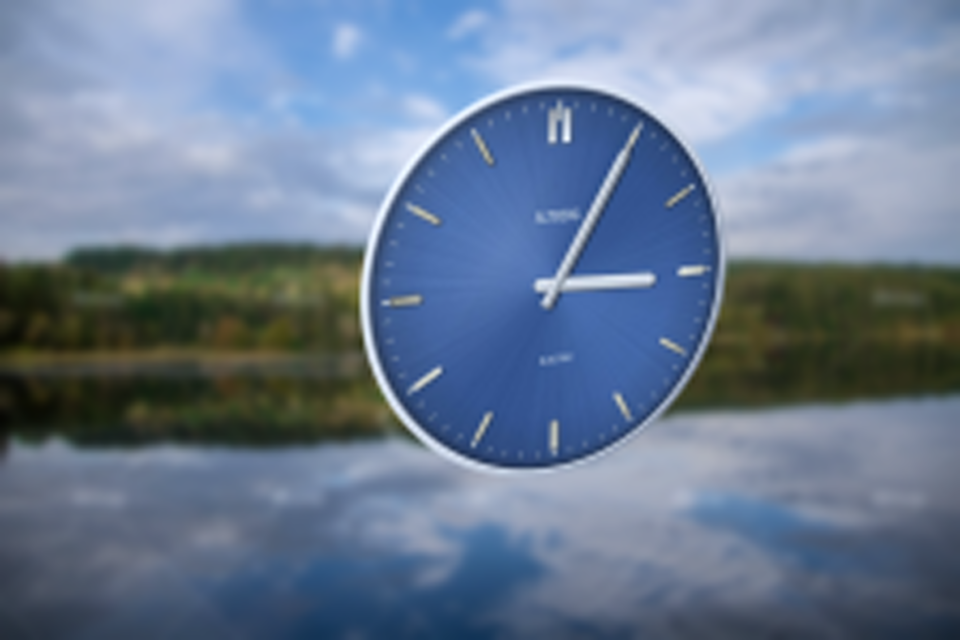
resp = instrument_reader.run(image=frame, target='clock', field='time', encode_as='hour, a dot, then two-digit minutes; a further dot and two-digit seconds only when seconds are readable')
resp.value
3.05
